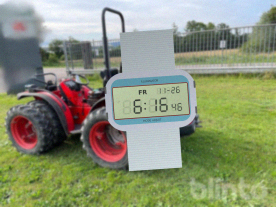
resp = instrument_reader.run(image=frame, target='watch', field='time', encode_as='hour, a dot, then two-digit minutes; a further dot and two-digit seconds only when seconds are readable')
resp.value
6.16.46
